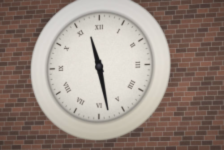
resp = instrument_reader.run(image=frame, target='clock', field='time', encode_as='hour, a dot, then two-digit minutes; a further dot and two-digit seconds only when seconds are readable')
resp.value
11.28
